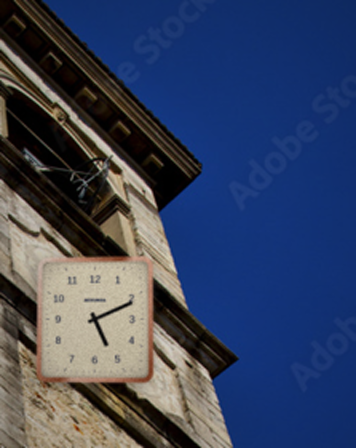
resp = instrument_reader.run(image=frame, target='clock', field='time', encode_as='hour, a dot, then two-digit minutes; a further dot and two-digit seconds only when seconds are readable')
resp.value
5.11
